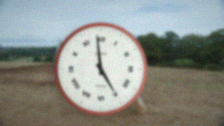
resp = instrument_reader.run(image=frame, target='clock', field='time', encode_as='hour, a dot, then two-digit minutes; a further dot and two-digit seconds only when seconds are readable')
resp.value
4.59
